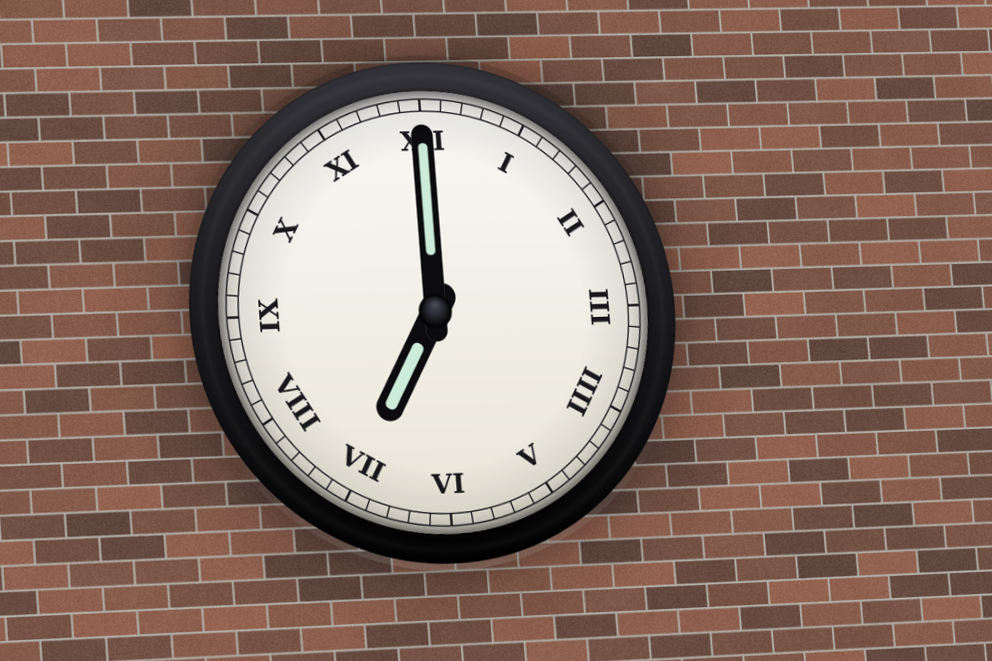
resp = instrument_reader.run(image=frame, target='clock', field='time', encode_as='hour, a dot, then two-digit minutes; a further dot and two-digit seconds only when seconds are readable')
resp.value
7.00
